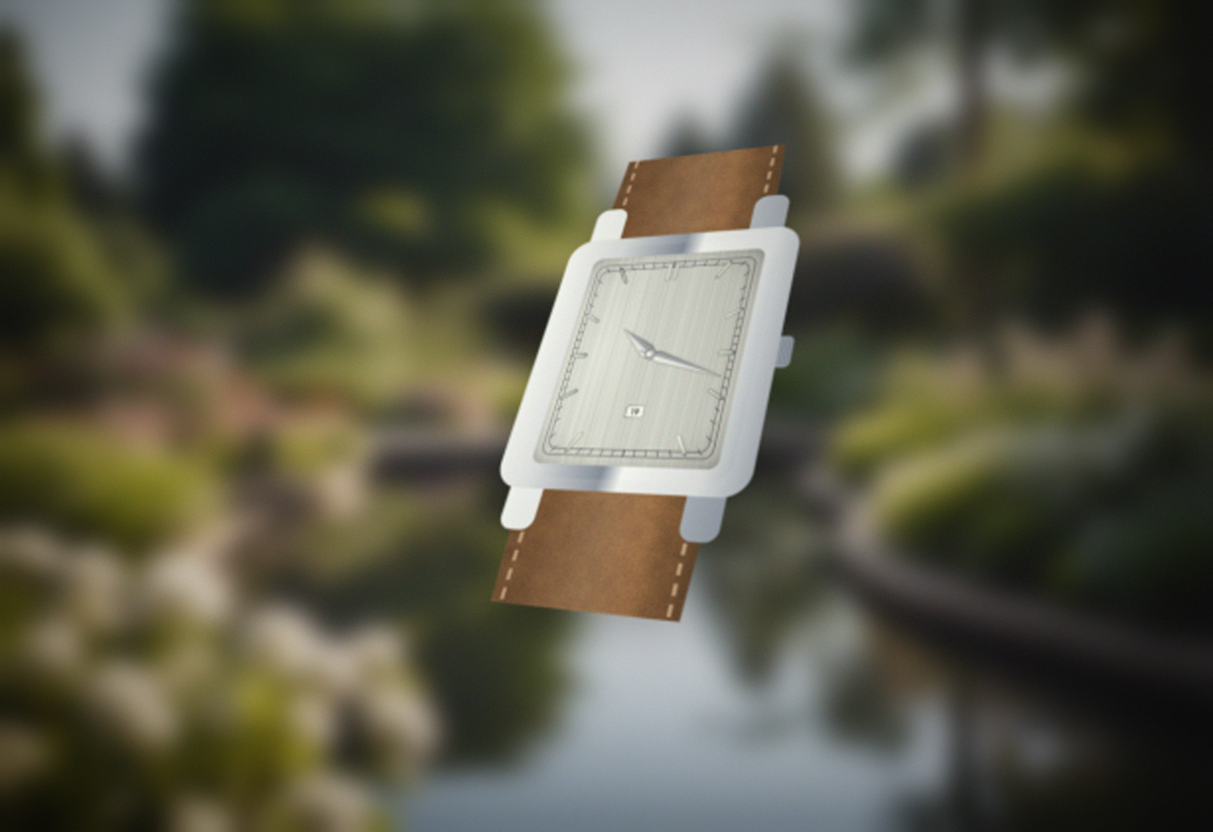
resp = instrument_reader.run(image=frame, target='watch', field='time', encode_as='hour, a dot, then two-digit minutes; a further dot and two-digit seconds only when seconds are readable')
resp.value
10.18
